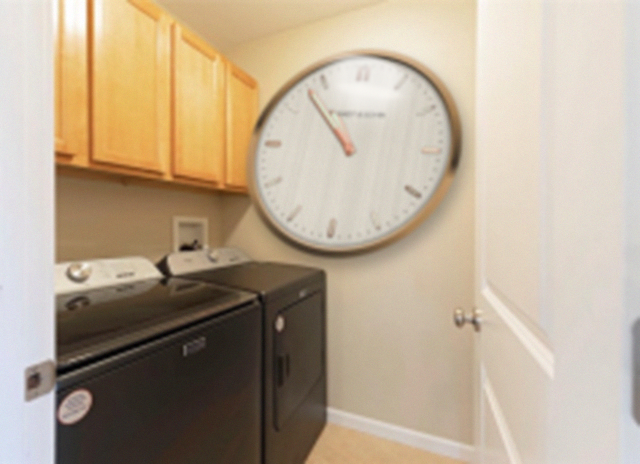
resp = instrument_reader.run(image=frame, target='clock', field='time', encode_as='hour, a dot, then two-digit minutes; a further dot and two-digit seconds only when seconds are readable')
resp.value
10.53
